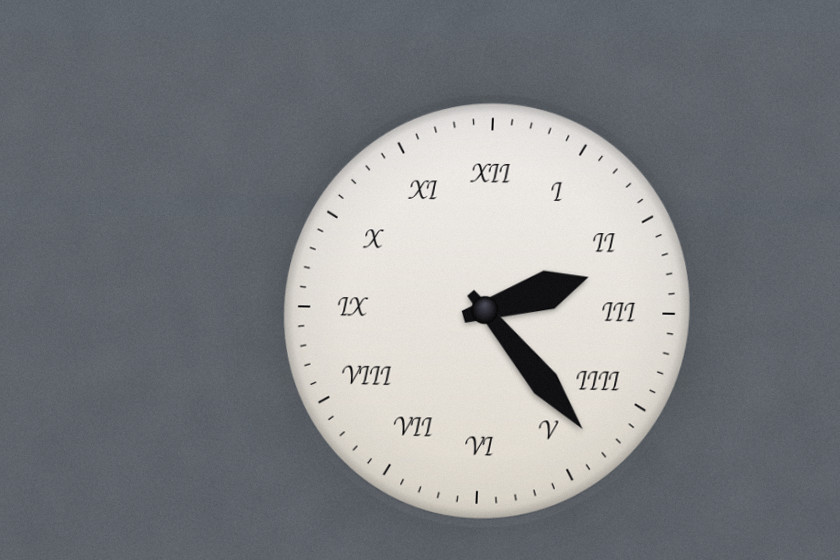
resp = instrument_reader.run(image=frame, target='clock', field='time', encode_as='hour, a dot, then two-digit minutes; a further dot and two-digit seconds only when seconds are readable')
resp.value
2.23
